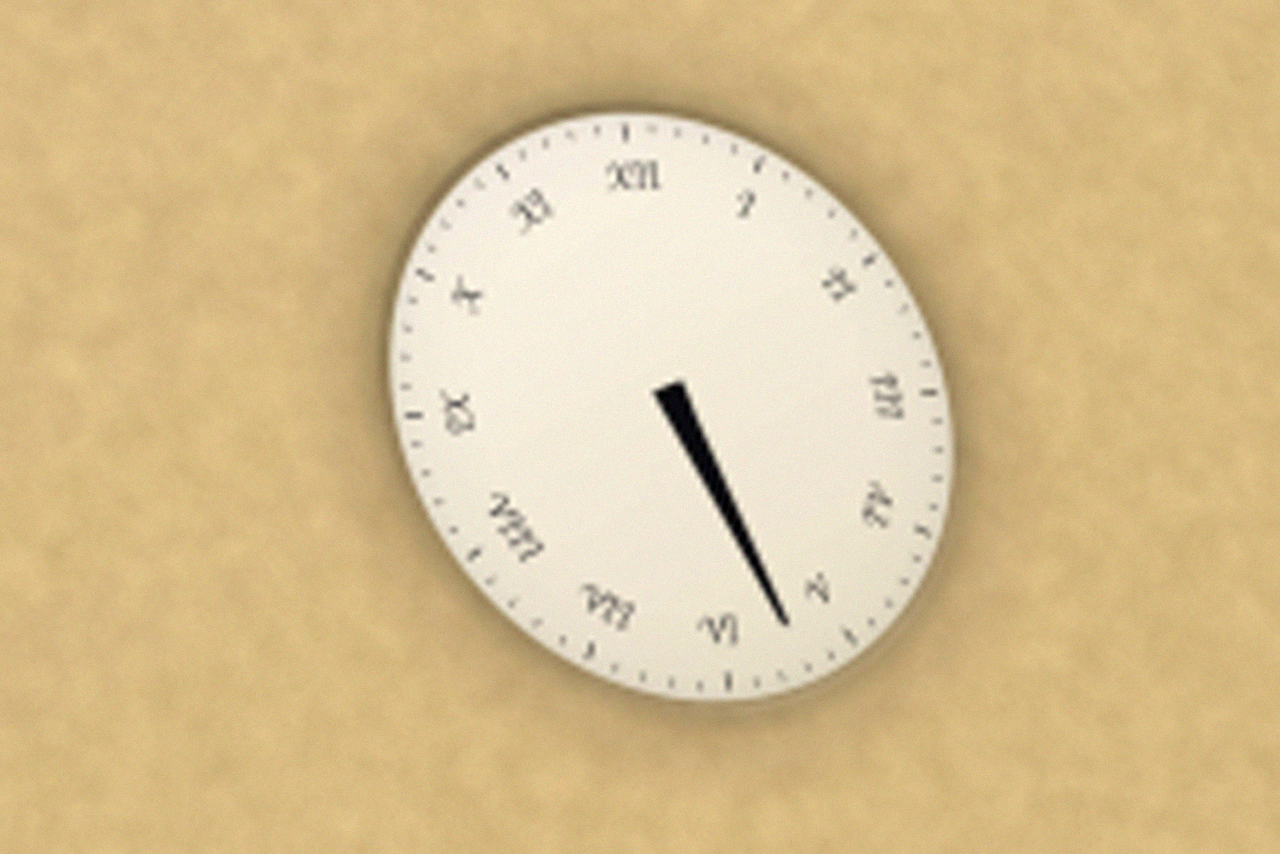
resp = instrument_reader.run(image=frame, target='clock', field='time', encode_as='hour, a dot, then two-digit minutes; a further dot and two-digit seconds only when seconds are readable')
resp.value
5.27
